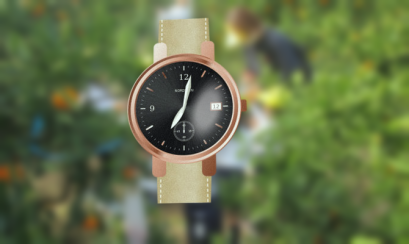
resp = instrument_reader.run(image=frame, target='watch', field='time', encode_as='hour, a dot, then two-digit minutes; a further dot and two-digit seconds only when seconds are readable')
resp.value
7.02
